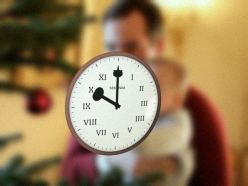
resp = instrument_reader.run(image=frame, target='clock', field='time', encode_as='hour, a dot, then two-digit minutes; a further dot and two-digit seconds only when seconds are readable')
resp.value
10.00
